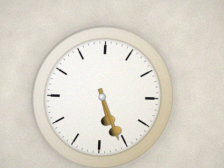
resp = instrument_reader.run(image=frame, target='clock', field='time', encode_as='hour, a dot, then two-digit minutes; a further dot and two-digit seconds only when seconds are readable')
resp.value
5.26
